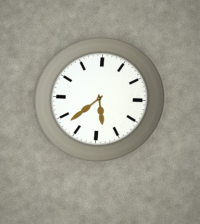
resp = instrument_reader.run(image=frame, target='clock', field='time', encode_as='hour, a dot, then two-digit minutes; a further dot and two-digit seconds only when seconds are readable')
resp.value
5.38
